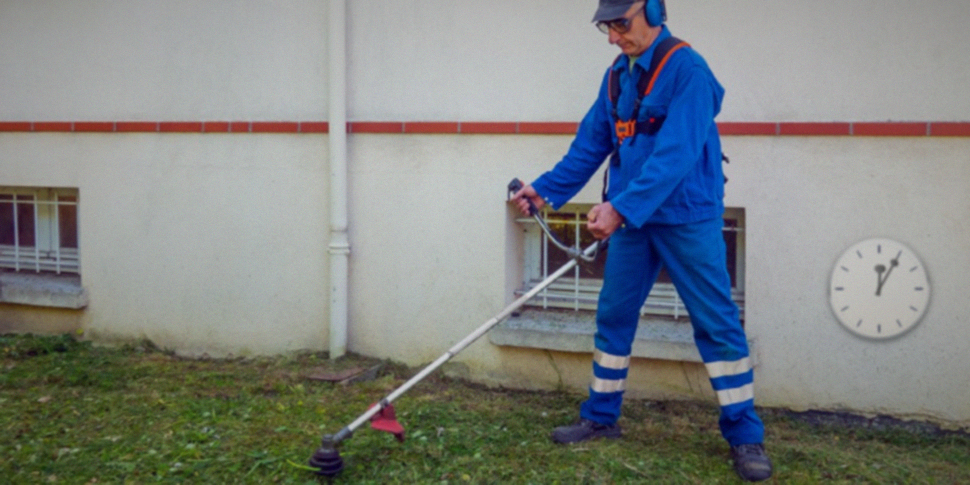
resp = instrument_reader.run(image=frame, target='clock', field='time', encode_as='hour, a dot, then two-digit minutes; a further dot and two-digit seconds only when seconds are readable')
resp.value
12.05
